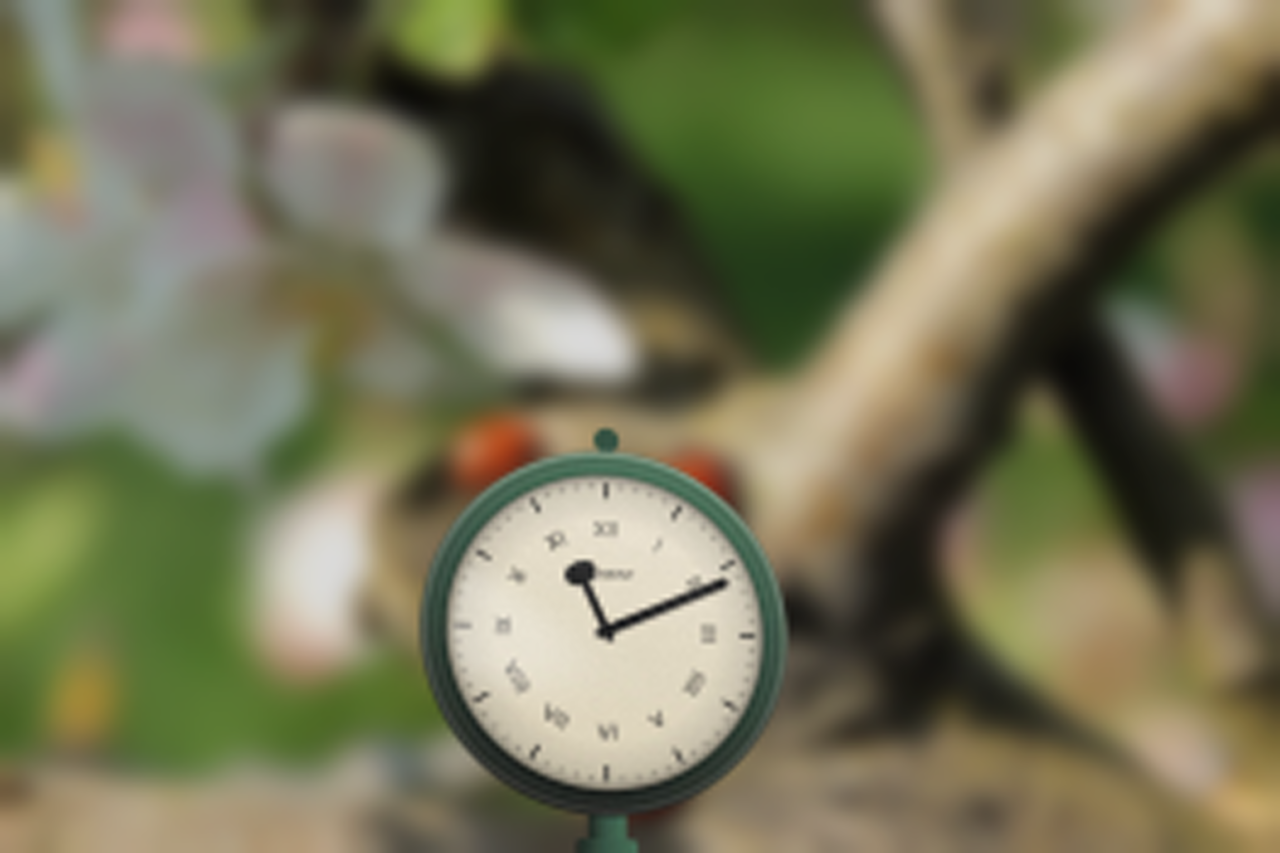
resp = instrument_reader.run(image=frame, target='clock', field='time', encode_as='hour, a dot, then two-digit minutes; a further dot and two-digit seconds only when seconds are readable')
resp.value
11.11
